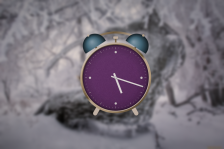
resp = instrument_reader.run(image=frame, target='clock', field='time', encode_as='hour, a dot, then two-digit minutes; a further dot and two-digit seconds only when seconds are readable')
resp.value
5.18
